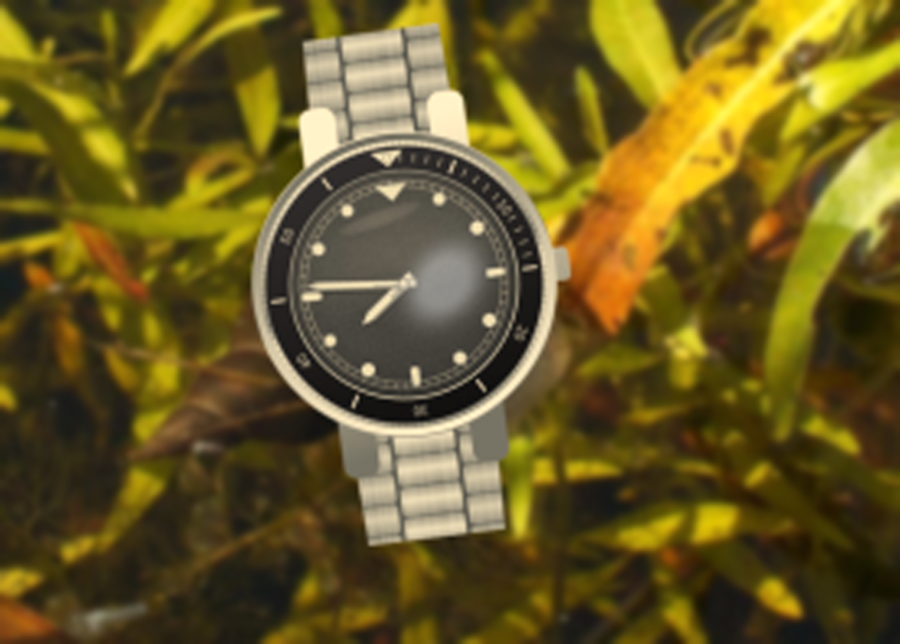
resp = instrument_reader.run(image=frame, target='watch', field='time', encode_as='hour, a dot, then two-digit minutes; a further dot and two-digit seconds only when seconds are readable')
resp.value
7.46
